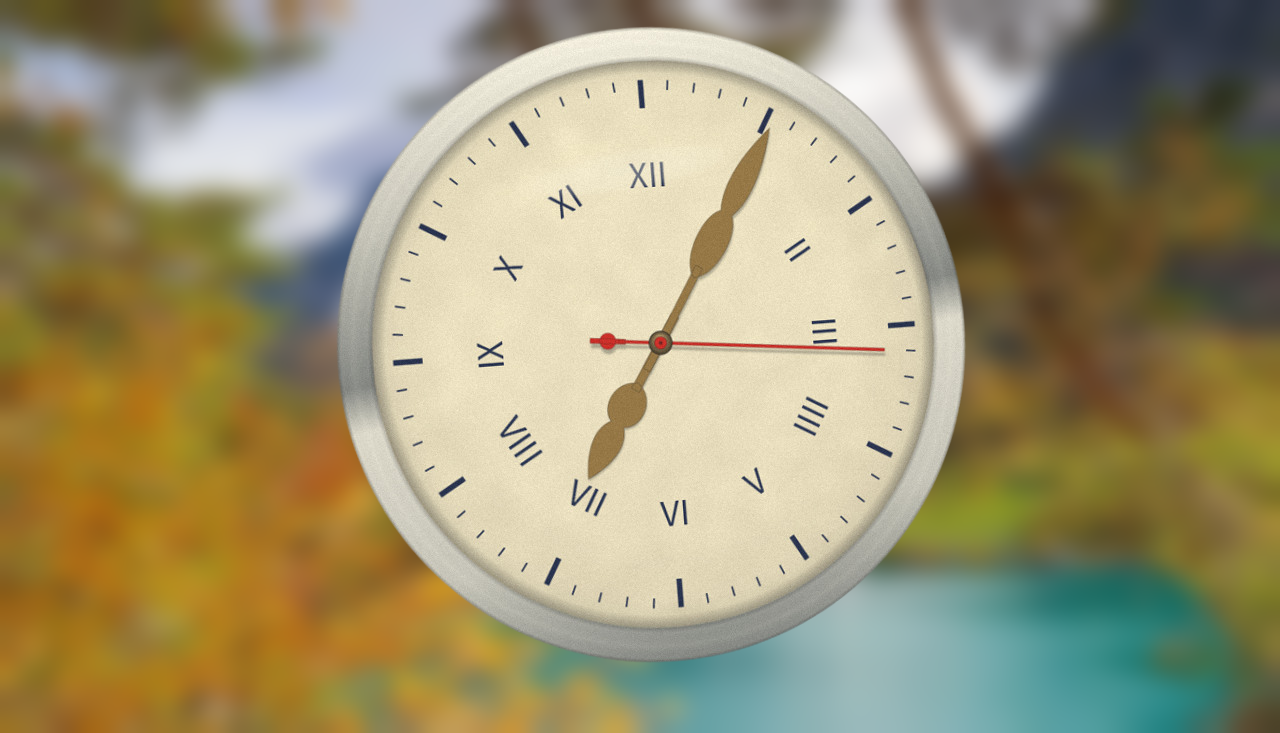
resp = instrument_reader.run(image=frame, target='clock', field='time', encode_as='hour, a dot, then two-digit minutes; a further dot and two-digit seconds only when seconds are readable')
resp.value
7.05.16
